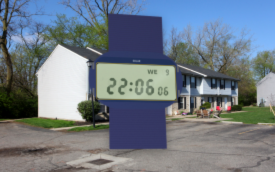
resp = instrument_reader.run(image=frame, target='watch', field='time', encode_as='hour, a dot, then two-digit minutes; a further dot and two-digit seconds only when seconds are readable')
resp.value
22.06.06
